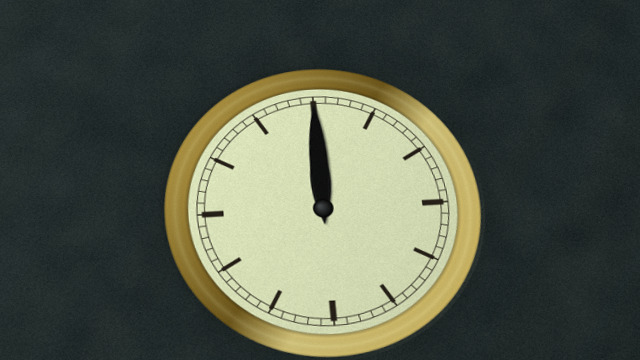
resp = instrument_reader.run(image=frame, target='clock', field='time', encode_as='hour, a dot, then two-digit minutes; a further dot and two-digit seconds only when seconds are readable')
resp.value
12.00
